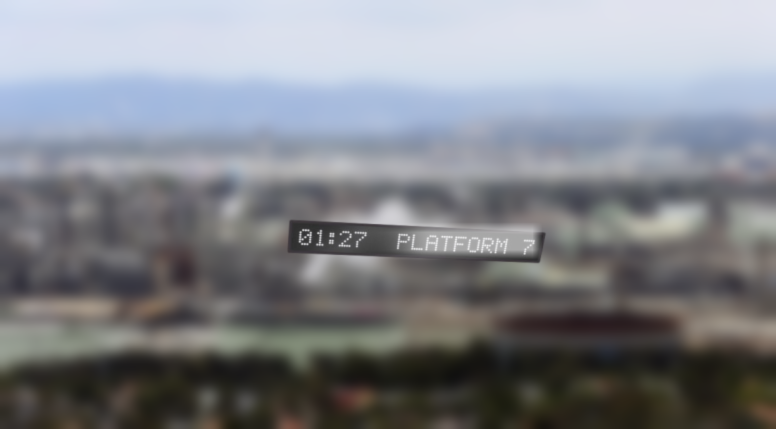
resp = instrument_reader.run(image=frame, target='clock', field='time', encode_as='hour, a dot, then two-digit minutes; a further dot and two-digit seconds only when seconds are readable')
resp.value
1.27
